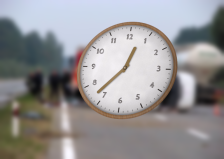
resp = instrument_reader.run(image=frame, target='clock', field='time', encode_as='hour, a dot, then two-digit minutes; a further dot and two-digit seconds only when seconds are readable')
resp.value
12.37
